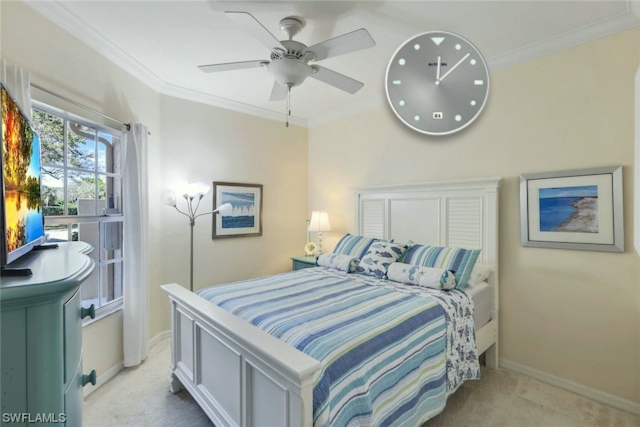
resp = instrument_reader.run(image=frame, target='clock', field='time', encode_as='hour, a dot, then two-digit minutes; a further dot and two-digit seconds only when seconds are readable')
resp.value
12.08
